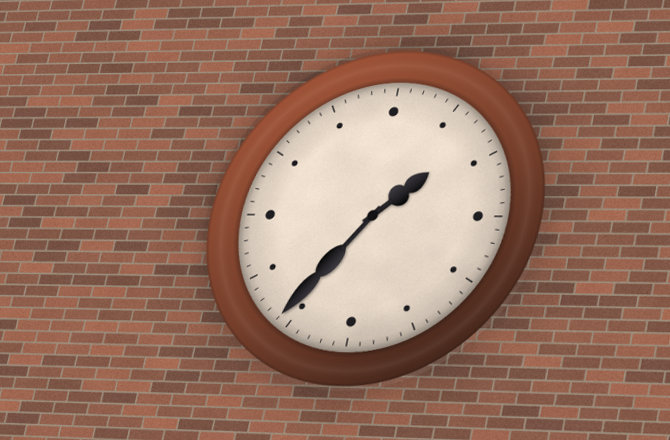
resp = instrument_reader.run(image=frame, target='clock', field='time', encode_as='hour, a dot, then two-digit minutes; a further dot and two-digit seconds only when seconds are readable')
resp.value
1.36
